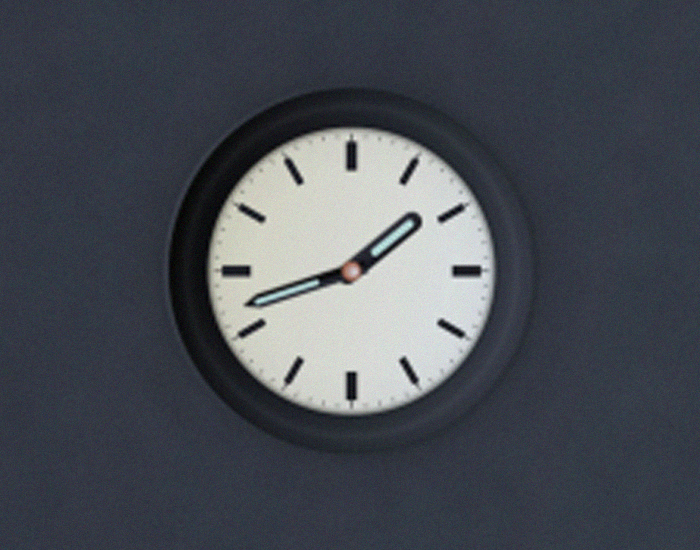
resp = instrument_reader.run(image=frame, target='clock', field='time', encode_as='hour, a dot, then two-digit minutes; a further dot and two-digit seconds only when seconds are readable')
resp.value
1.42
